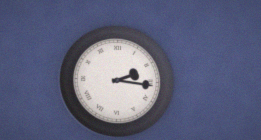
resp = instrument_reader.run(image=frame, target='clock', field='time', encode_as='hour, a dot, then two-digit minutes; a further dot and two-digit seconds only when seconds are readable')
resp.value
2.16
